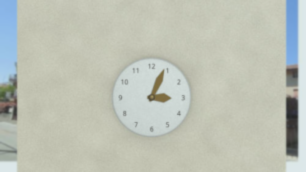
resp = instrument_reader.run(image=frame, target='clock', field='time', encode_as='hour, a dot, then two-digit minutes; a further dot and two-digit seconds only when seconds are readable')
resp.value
3.04
